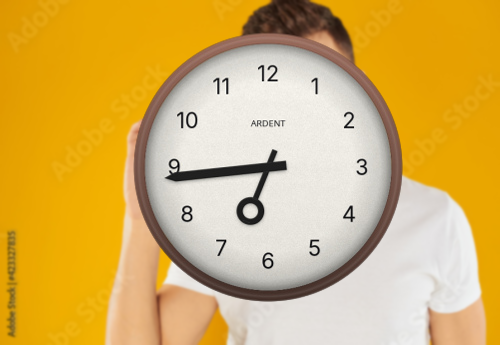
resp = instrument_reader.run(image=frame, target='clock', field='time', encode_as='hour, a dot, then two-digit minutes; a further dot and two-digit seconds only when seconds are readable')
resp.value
6.44
